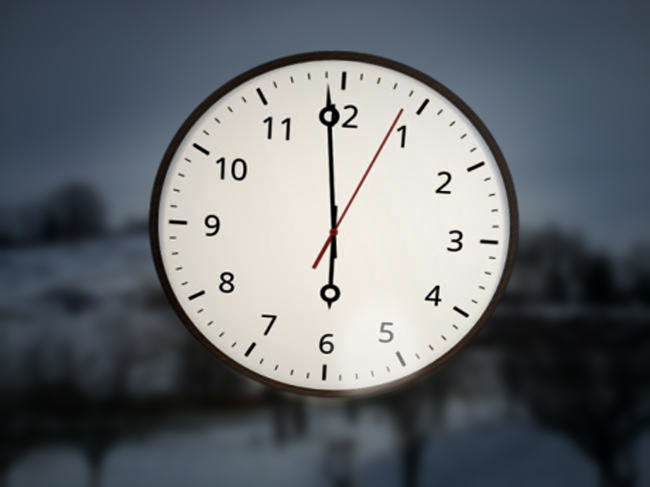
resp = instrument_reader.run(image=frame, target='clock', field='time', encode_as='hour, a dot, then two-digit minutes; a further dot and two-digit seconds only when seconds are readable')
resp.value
5.59.04
